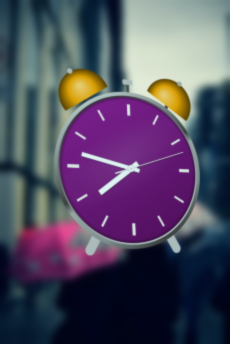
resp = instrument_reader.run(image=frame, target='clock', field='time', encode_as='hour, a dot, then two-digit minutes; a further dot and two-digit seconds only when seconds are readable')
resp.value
7.47.12
